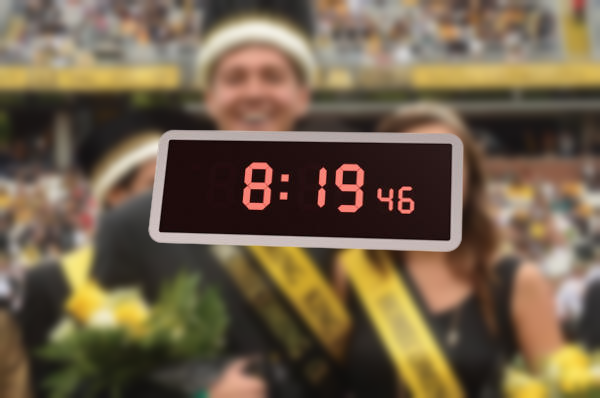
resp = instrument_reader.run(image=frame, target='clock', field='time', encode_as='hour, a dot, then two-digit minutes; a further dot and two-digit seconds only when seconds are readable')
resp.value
8.19.46
